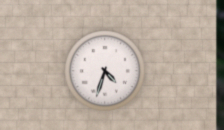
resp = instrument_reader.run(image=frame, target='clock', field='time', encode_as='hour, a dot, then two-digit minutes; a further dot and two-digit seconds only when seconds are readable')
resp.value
4.33
